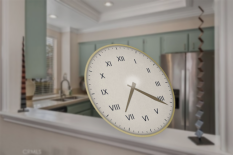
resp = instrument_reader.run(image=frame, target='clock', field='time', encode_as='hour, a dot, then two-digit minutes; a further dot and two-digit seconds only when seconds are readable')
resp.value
7.21
